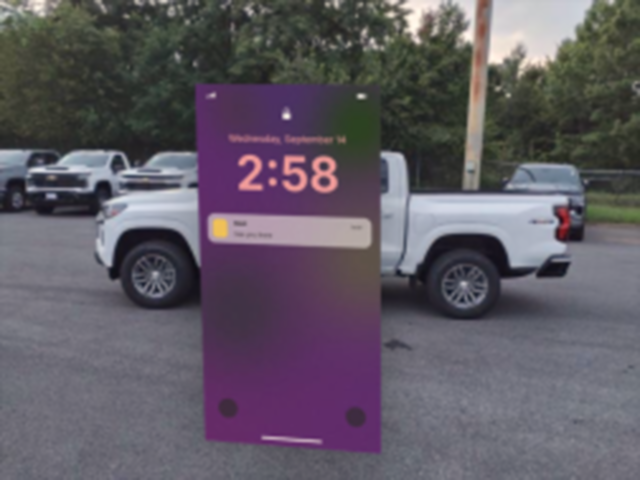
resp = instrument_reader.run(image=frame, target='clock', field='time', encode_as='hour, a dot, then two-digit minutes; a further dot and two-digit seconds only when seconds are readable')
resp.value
2.58
